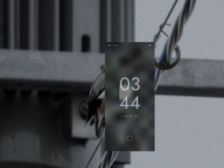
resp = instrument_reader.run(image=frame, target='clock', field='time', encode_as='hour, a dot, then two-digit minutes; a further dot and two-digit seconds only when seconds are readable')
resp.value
3.44
